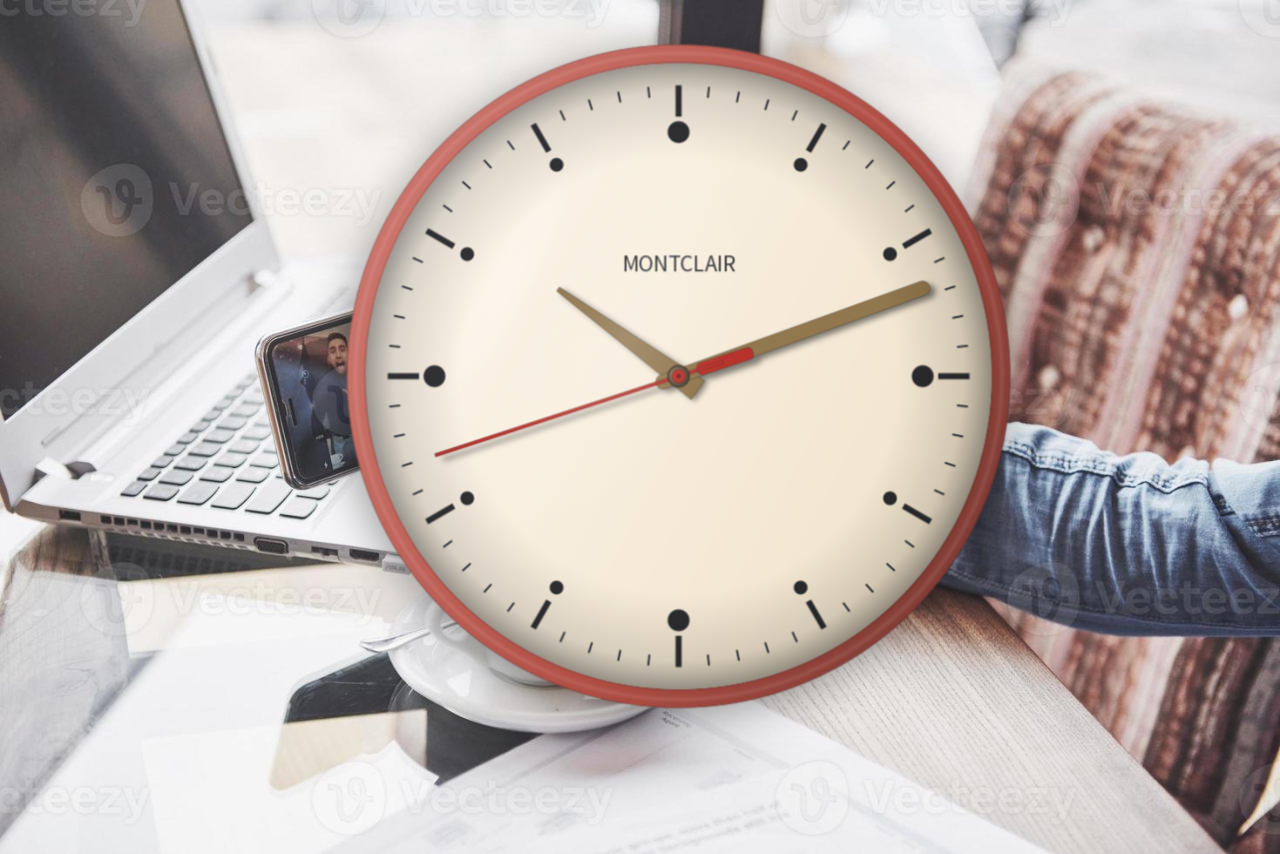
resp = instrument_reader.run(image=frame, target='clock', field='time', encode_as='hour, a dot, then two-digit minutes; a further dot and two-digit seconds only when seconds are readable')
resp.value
10.11.42
